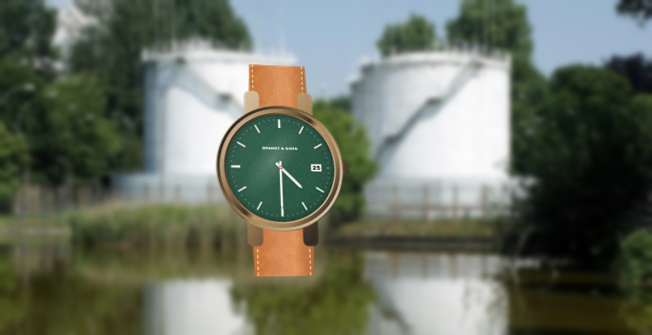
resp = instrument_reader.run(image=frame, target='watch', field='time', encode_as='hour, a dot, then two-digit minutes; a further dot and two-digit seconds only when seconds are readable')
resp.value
4.30
